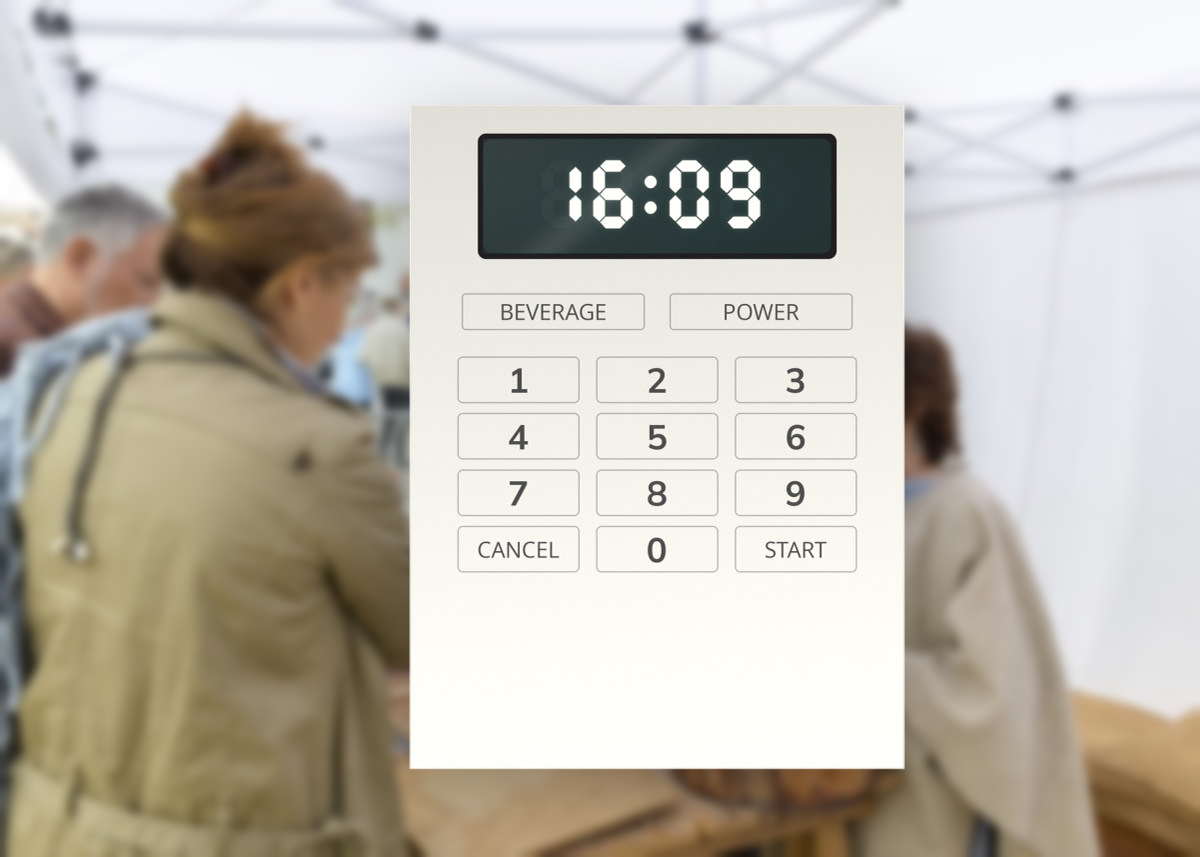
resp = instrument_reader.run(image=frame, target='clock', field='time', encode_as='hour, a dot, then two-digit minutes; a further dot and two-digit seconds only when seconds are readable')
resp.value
16.09
